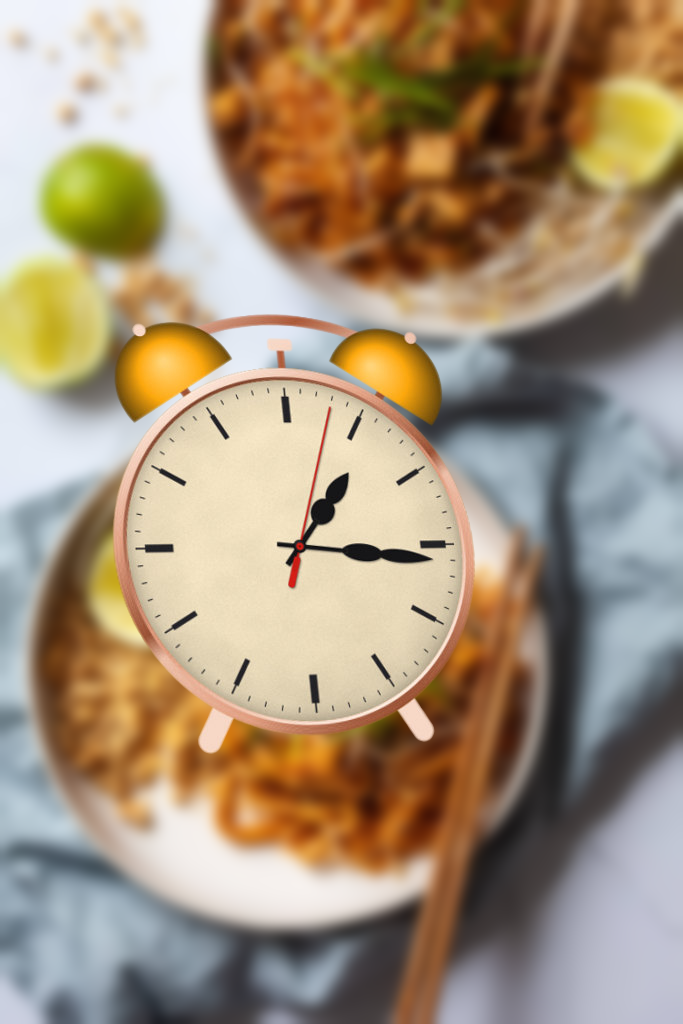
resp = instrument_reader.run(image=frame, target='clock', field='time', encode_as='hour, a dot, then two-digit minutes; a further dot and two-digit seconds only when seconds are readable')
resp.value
1.16.03
